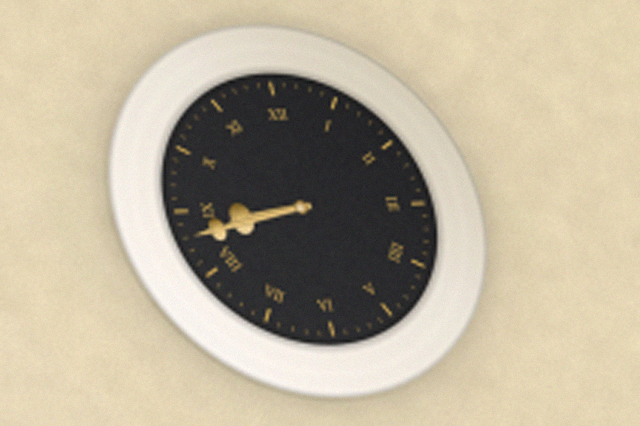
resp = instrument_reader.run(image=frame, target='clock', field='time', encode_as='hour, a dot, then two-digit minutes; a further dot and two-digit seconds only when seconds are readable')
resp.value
8.43
